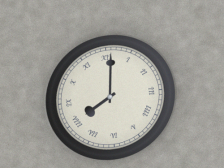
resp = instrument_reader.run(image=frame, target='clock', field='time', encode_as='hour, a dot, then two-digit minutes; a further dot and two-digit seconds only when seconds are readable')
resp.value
8.01
